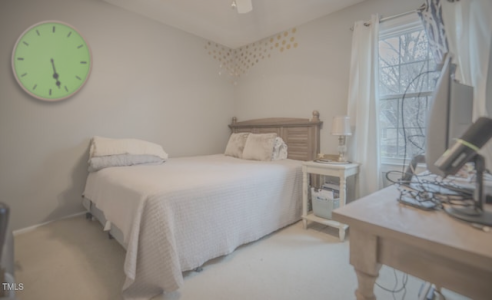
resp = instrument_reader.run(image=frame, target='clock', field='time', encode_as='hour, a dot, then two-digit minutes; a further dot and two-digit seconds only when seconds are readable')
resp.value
5.27
